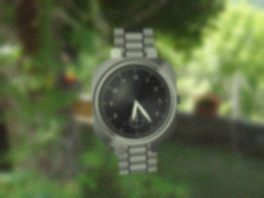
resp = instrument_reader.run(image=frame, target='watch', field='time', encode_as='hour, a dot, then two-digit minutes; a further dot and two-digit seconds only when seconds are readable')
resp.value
6.24
